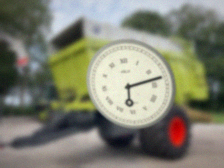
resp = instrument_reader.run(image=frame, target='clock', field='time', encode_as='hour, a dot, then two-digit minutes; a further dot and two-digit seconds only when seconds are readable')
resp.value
6.13
